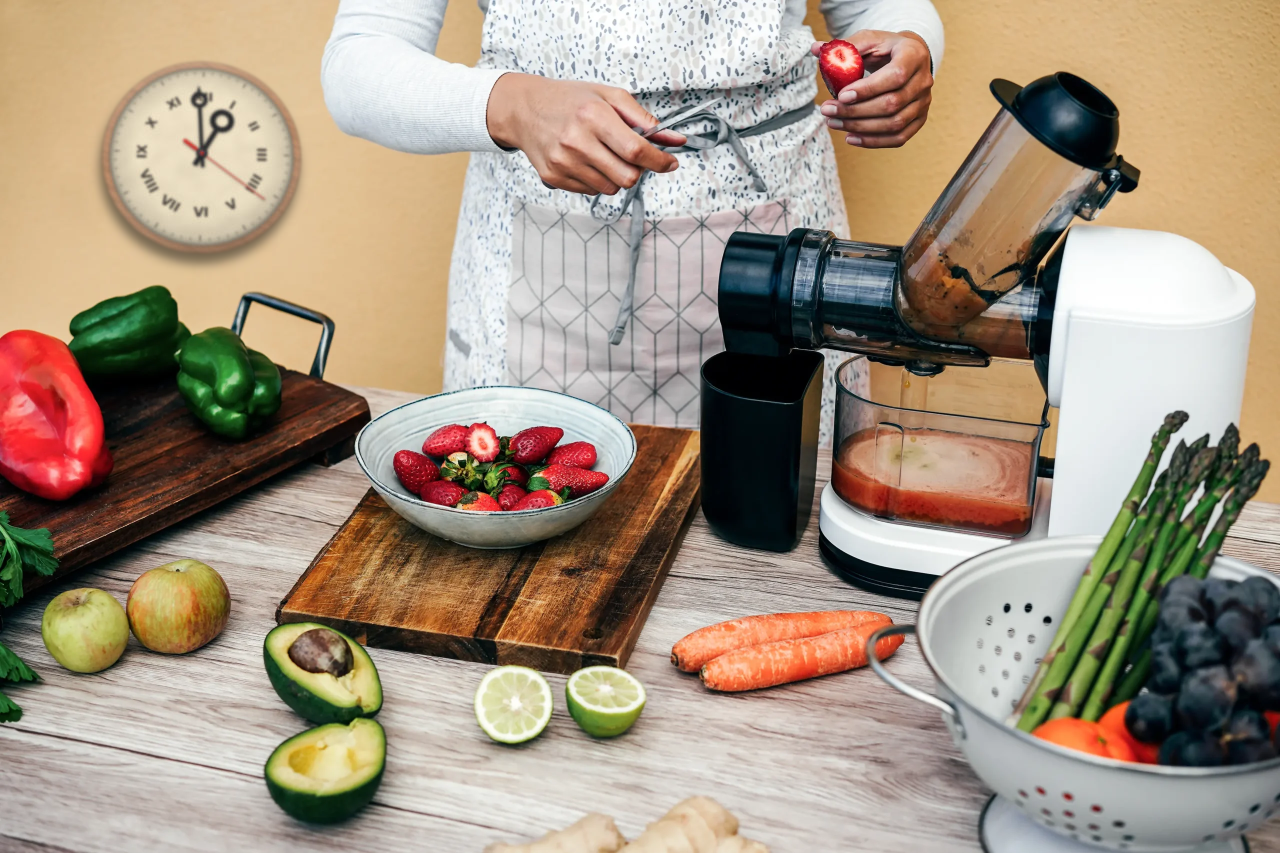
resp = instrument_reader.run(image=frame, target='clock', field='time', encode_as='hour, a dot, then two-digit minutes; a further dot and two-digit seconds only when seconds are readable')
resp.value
12.59.21
